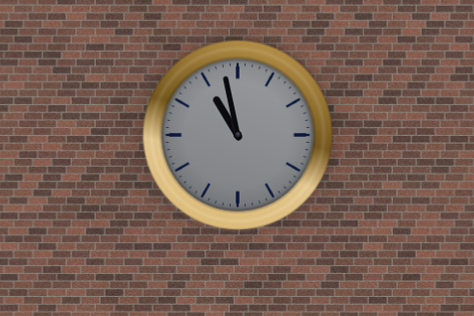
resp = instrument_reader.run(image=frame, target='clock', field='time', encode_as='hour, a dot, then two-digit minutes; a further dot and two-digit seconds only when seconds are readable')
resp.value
10.58
